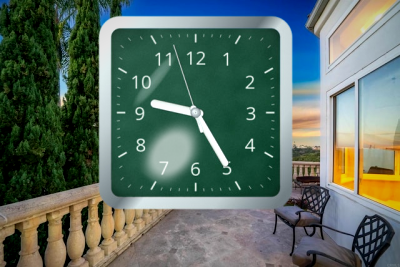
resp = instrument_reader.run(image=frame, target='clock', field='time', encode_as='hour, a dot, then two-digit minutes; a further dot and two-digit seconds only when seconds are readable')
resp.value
9.24.57
